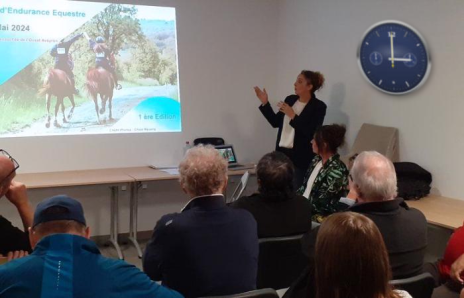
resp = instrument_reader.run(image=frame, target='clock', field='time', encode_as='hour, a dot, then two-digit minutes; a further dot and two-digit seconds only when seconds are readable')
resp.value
3.00
